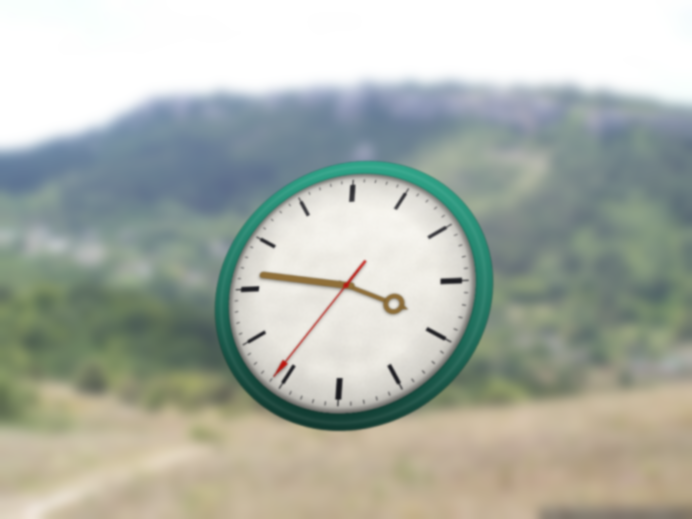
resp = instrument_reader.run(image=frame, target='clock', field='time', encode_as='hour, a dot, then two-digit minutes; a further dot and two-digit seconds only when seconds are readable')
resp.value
3.46.36
